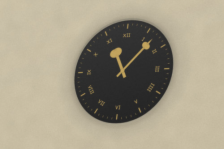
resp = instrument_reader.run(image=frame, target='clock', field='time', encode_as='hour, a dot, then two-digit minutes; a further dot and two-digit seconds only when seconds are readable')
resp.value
11.07
